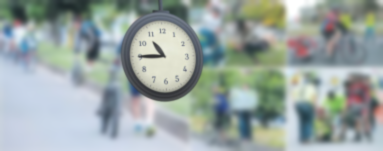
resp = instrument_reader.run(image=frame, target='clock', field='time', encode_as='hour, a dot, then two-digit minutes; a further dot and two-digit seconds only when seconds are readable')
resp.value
10.45
